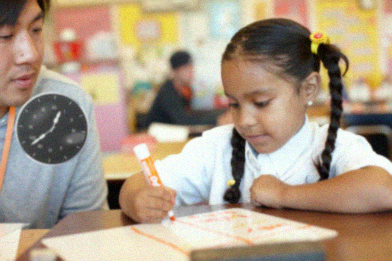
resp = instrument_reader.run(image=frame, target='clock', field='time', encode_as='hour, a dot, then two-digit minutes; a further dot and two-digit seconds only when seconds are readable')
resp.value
12.38
